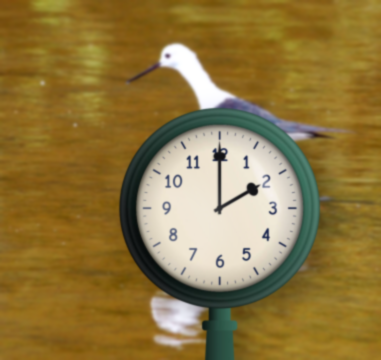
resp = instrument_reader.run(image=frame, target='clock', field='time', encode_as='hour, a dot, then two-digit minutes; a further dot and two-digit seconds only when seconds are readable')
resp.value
2.00
